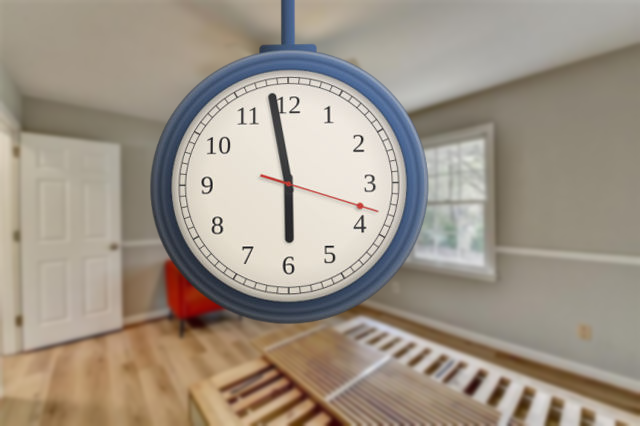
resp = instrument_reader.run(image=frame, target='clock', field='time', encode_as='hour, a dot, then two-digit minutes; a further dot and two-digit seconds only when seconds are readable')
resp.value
5.58.18
